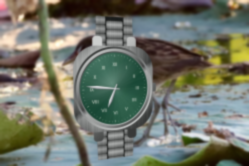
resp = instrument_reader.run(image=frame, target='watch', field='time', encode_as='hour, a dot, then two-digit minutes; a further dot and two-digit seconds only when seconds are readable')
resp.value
6.46
